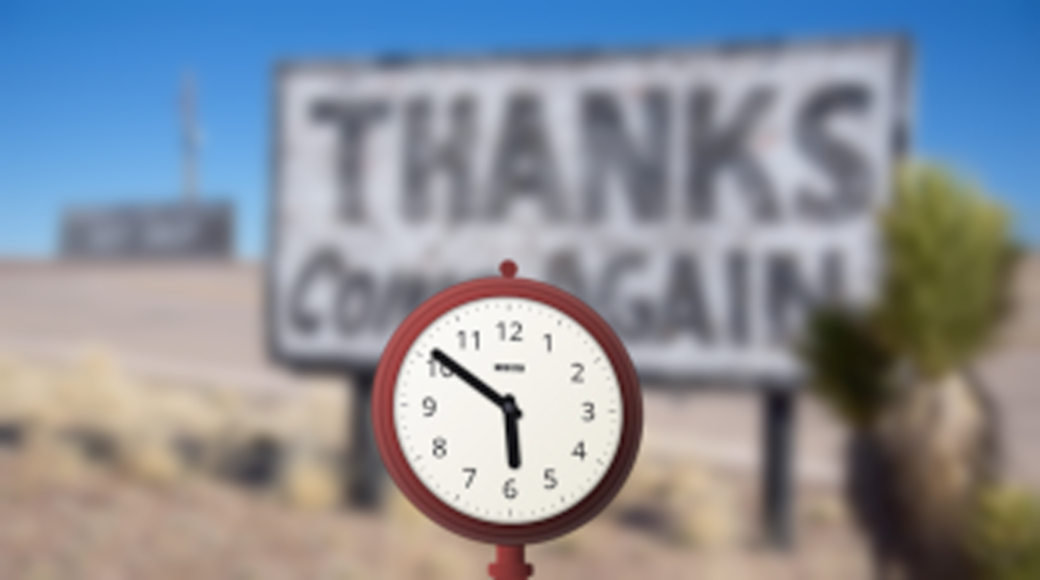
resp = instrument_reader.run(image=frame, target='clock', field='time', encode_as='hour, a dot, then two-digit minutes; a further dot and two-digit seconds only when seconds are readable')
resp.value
5.51
